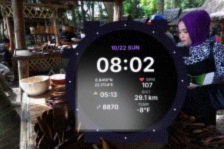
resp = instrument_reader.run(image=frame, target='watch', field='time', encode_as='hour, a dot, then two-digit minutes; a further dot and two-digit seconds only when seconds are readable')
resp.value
8.02
